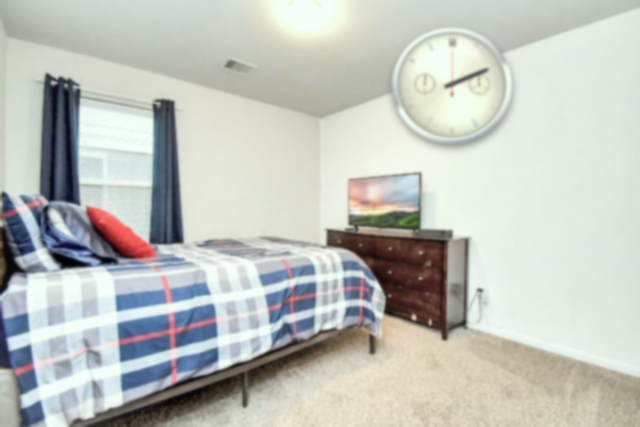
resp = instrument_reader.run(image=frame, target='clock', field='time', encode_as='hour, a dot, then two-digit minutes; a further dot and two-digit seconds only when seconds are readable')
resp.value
2.11
